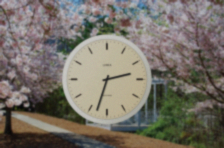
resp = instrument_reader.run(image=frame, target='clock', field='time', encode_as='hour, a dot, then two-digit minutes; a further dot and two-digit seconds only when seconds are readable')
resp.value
2.33
